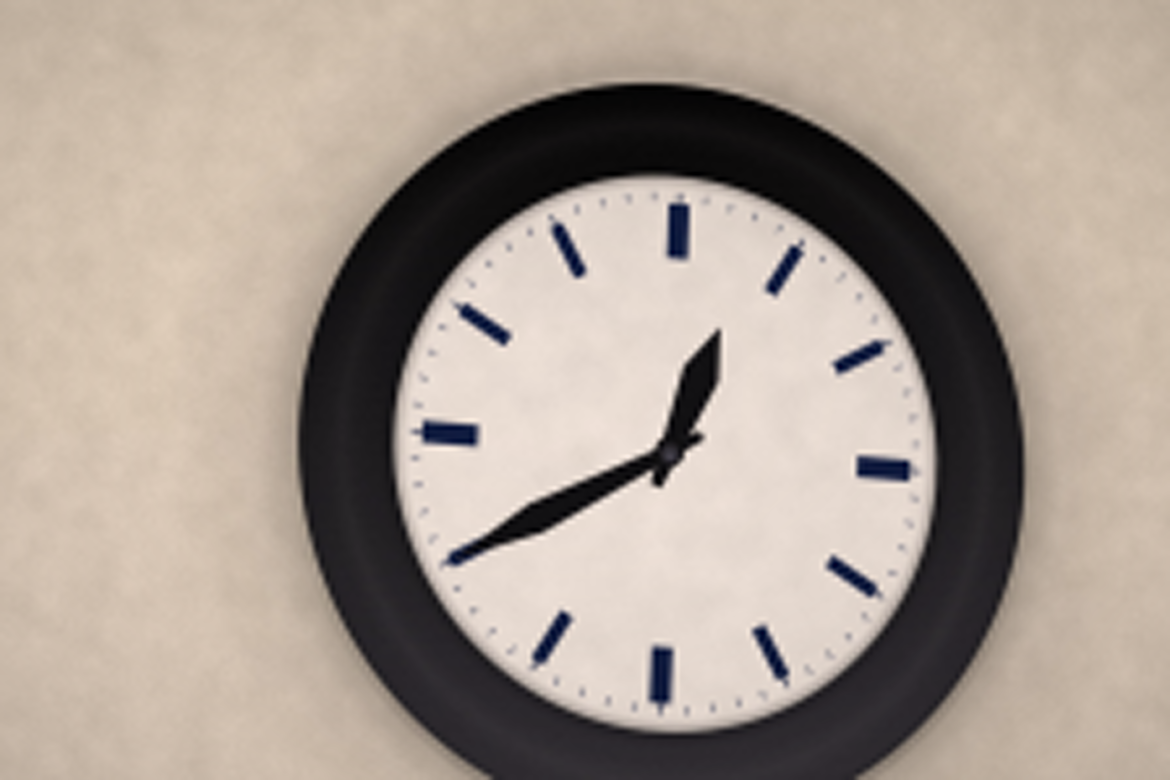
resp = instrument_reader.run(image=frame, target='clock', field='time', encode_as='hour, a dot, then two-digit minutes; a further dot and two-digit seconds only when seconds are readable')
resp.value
12.40
